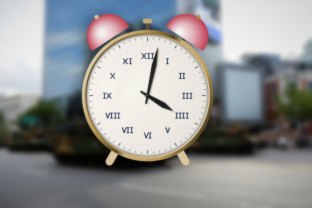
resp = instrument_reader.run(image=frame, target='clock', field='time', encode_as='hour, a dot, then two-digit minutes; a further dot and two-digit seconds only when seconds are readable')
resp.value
4.02
